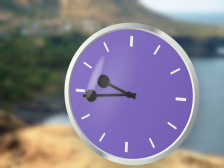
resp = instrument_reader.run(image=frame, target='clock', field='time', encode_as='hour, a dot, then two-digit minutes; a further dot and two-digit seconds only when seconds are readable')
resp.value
9.44
